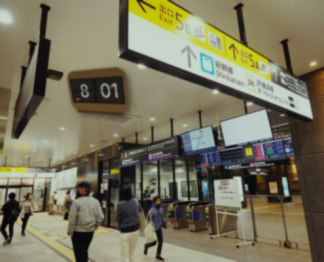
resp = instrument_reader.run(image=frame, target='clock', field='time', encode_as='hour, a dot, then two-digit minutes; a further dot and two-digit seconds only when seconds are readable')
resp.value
8.01
